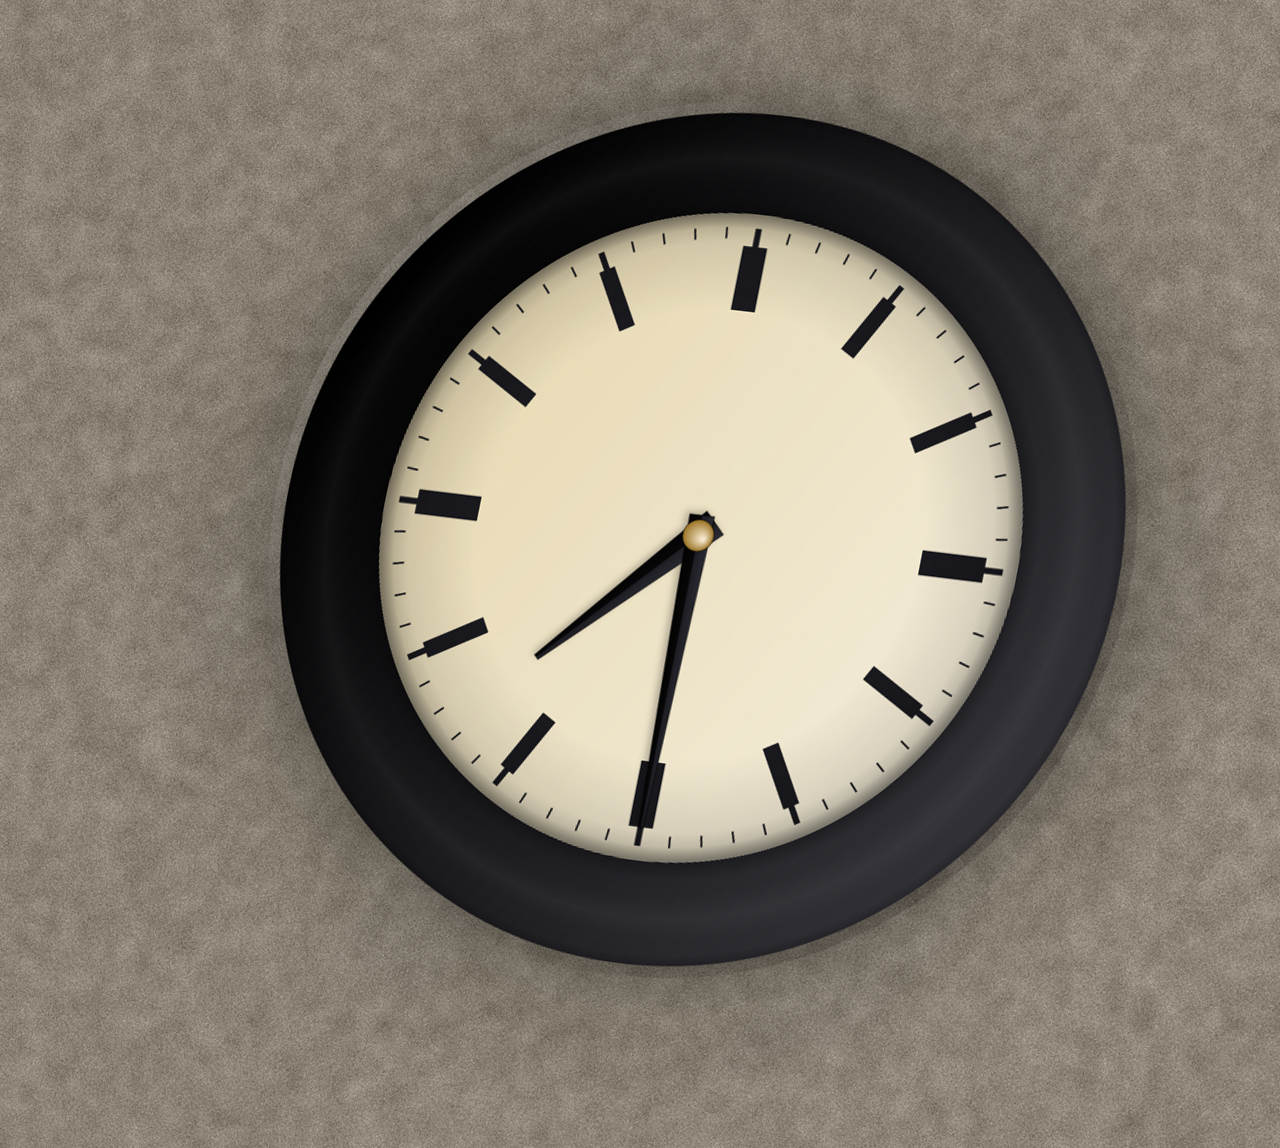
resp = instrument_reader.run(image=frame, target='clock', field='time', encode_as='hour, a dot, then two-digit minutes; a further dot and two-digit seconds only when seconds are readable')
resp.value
7.30
